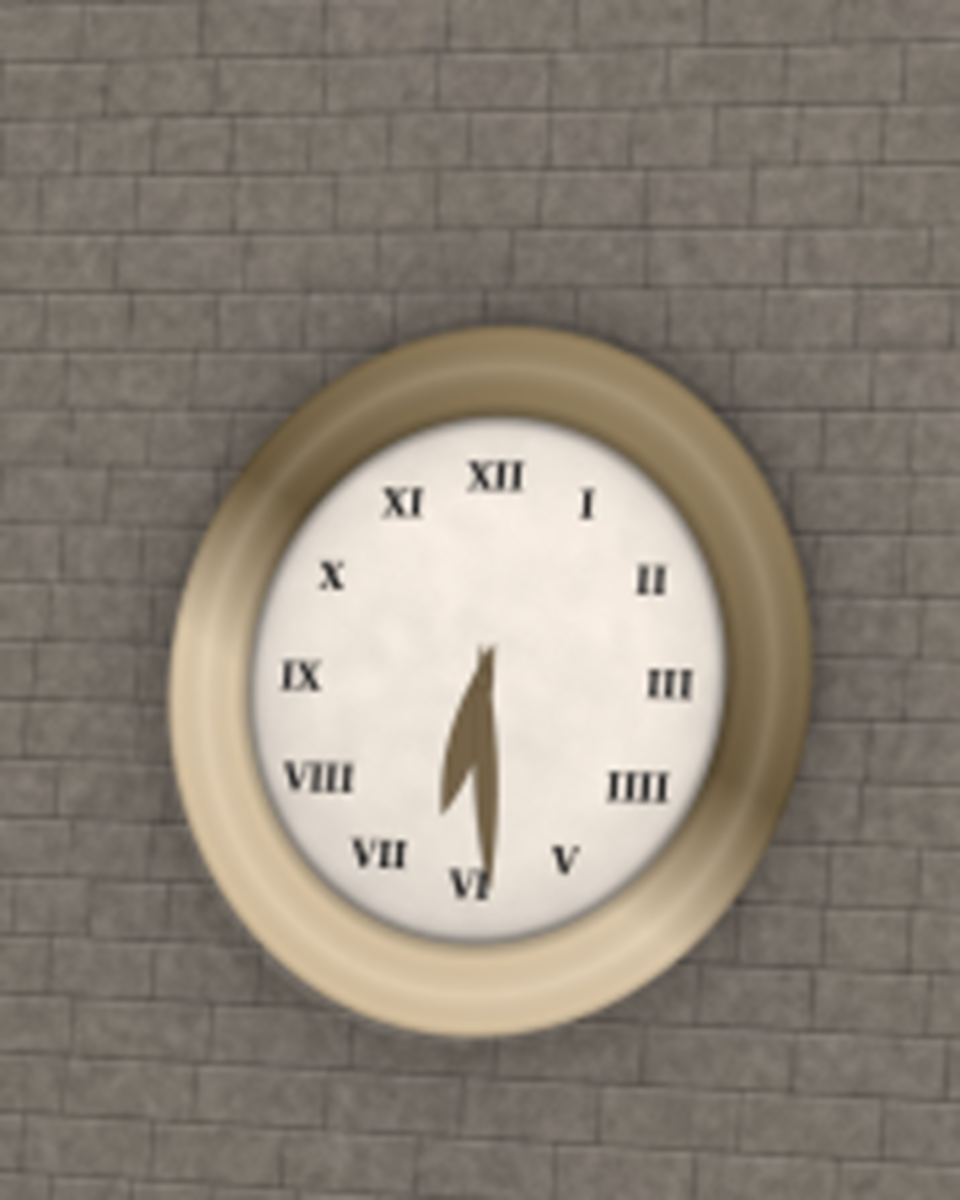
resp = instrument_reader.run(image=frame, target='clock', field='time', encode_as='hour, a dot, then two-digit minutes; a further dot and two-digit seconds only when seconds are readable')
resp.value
6.29
